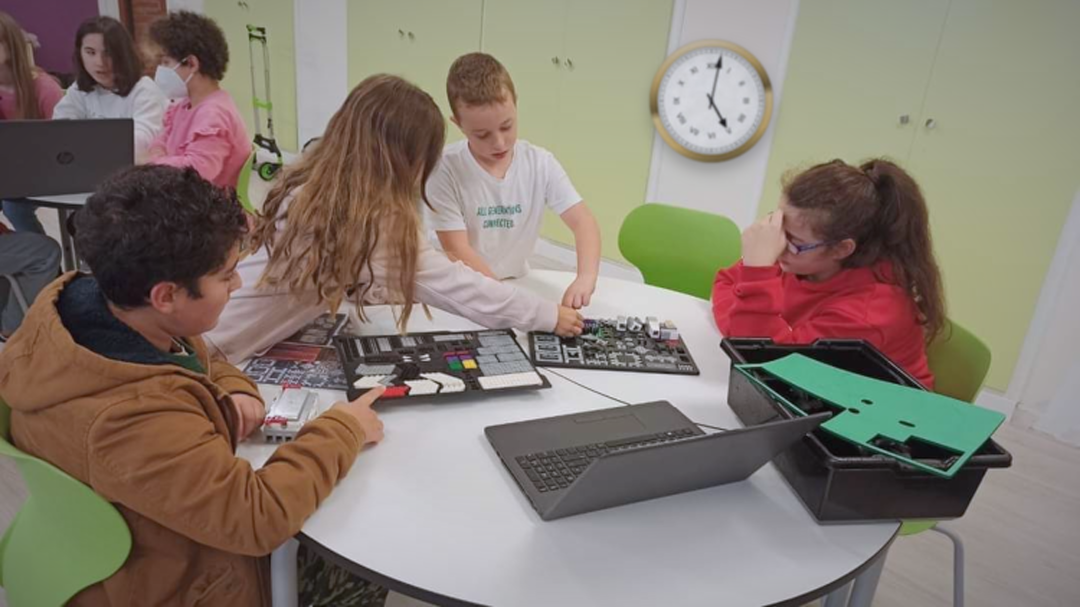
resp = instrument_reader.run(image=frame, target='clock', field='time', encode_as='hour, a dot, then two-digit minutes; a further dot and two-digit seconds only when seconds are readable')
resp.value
5.02
